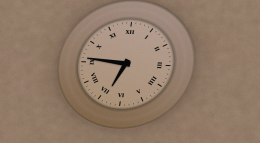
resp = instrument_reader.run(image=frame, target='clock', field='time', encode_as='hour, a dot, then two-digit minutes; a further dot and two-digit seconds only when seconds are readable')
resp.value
6.46
